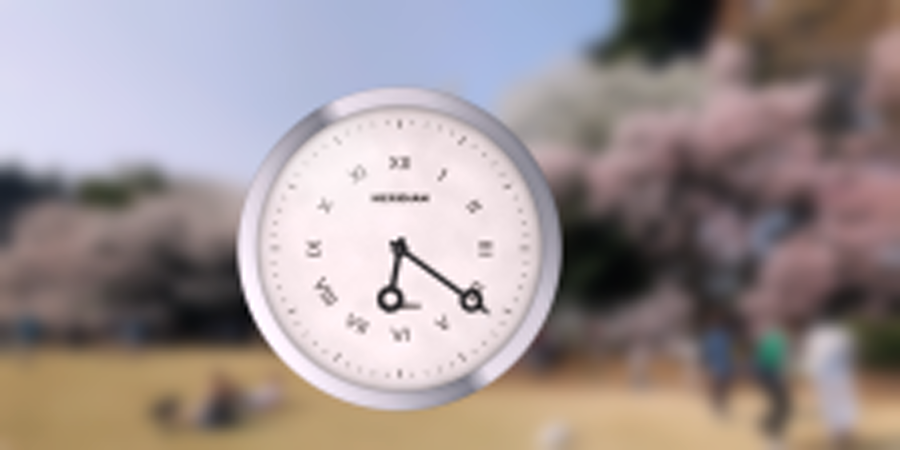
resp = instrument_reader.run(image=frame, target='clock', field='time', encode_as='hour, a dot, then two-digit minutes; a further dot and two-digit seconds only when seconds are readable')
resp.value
6.21
